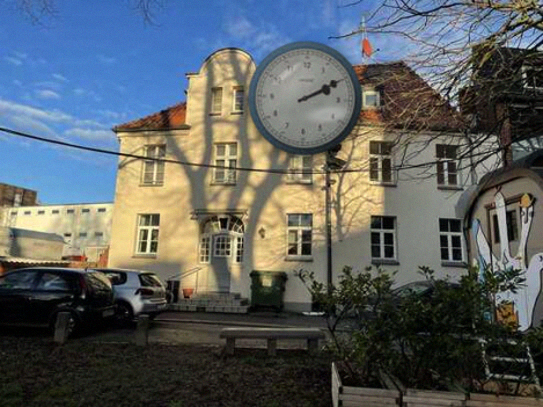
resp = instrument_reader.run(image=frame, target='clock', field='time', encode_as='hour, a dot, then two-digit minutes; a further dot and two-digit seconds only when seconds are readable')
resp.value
2.10
